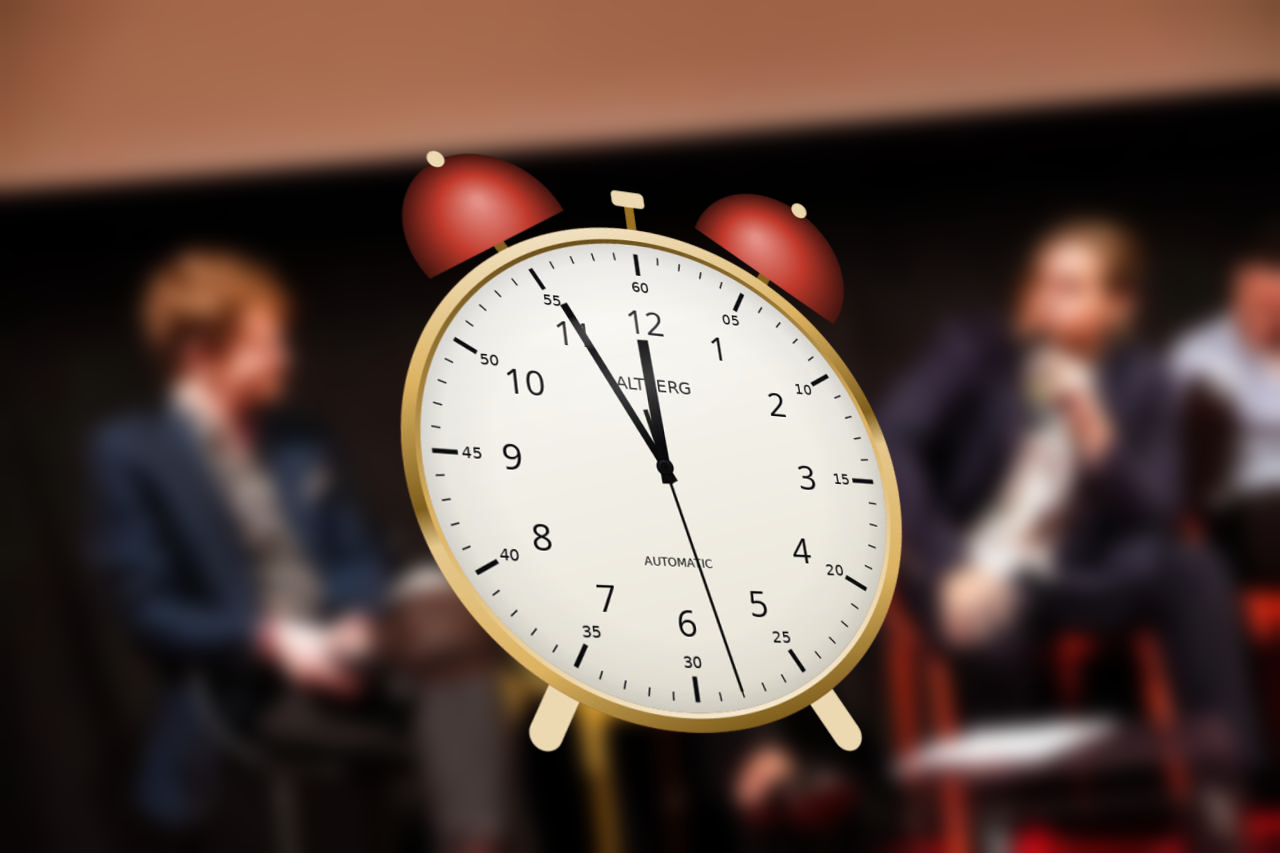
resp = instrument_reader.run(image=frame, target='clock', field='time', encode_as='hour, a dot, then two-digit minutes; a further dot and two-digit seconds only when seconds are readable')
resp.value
11.55.28
